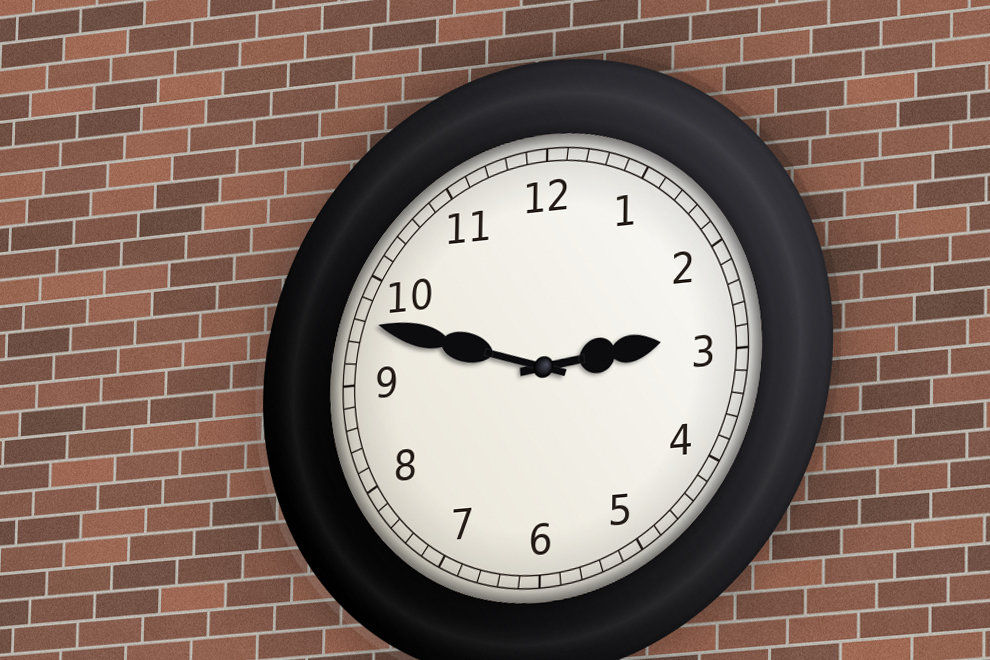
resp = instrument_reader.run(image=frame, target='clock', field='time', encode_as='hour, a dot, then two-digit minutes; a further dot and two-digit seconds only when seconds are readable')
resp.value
2.48
